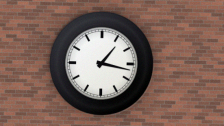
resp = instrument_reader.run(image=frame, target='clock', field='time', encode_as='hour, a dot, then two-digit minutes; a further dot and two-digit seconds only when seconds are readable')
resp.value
1.17
